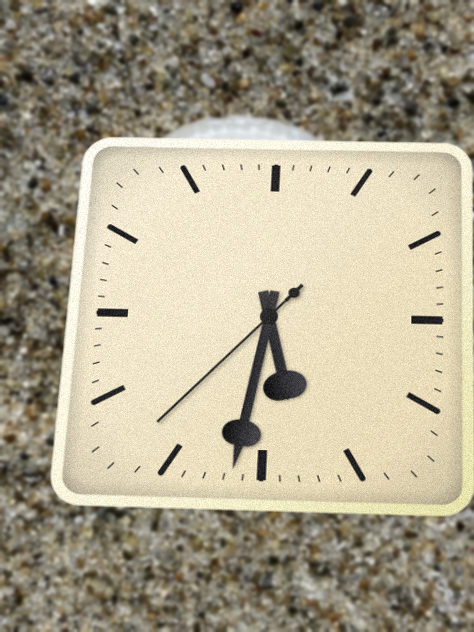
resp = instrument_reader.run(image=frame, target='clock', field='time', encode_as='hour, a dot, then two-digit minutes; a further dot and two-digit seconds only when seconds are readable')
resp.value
5.31.37
